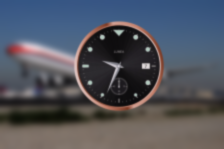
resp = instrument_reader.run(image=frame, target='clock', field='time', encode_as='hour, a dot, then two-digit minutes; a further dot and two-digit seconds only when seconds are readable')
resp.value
9.34
